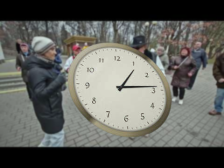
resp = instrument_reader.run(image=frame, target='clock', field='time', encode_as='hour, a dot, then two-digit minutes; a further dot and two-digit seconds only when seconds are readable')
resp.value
1.14
